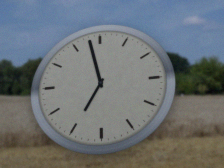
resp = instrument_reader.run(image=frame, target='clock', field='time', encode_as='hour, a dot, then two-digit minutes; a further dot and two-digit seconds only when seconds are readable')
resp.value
6.58
